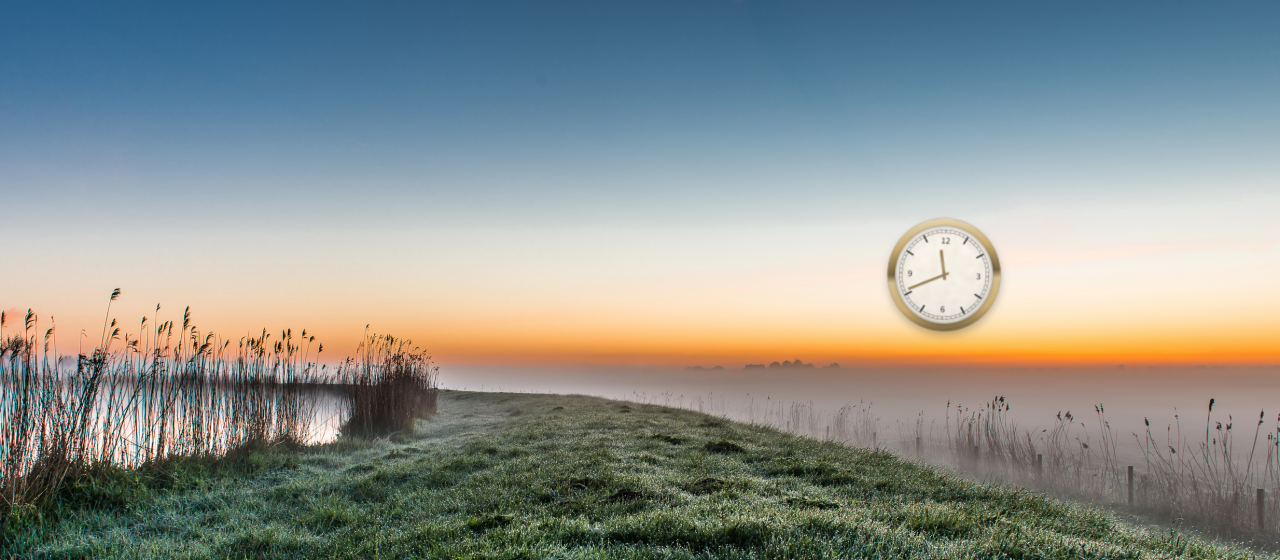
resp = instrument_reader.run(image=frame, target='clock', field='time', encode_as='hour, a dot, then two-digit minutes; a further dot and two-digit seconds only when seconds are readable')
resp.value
11.41
